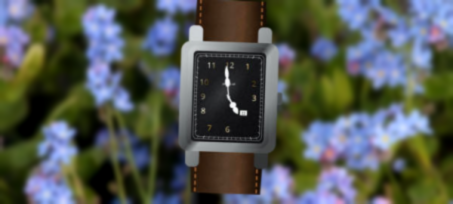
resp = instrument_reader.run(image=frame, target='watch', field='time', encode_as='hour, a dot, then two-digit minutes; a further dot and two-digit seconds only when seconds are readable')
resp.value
4.59
